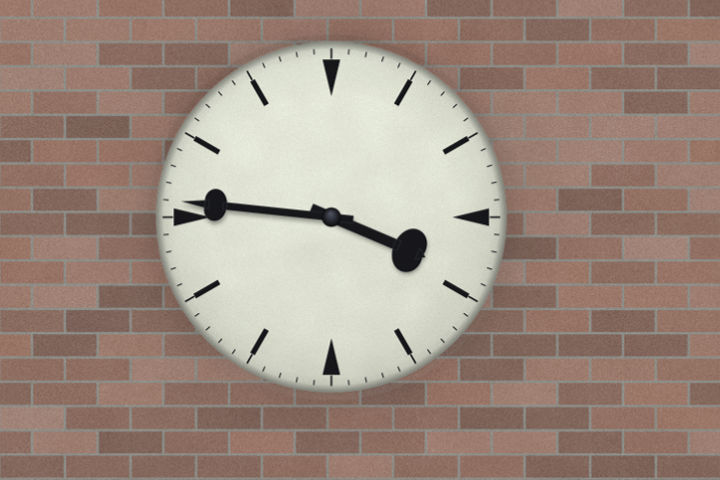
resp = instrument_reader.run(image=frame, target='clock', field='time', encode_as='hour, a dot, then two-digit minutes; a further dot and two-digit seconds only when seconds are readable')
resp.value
3.46
